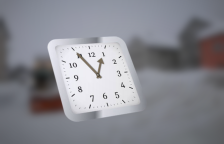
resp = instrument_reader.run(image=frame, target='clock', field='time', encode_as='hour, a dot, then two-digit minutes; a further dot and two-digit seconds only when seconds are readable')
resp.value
12.55
